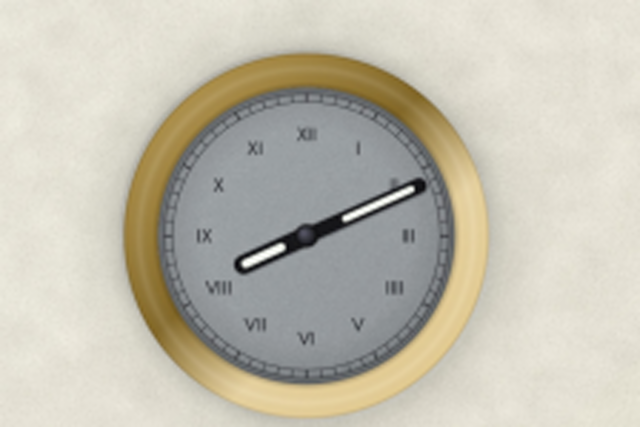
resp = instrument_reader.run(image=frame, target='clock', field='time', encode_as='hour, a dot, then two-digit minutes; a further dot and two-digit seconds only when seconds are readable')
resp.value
8.11
